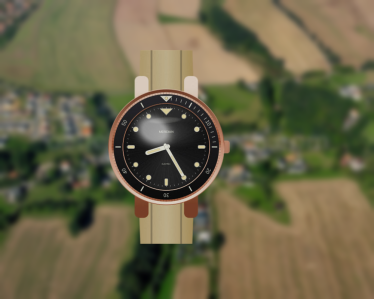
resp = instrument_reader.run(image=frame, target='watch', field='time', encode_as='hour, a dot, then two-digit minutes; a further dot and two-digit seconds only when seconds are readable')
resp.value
8.25
